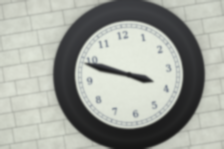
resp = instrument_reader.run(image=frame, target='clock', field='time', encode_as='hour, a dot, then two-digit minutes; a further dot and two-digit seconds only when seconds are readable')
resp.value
3.49
